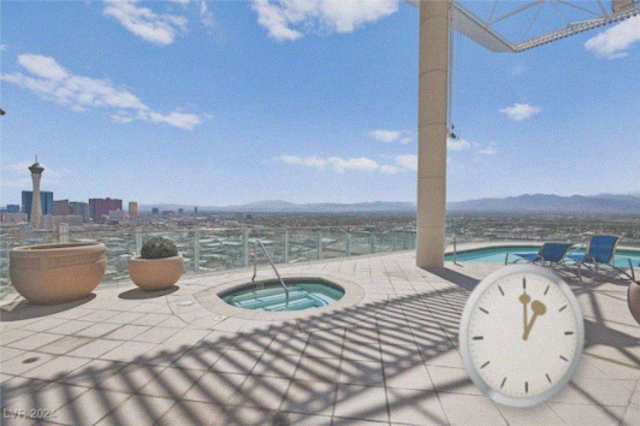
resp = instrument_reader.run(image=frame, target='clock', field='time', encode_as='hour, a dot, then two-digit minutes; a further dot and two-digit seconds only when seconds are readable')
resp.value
1.00
